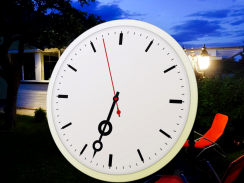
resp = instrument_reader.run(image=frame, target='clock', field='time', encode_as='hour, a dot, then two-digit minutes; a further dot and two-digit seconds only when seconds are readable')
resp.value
6.32.57
